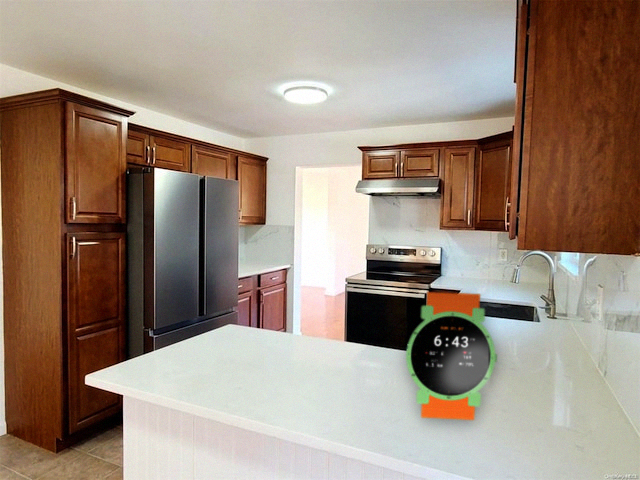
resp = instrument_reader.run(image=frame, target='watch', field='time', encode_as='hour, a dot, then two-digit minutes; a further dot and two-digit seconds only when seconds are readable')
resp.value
6.43
